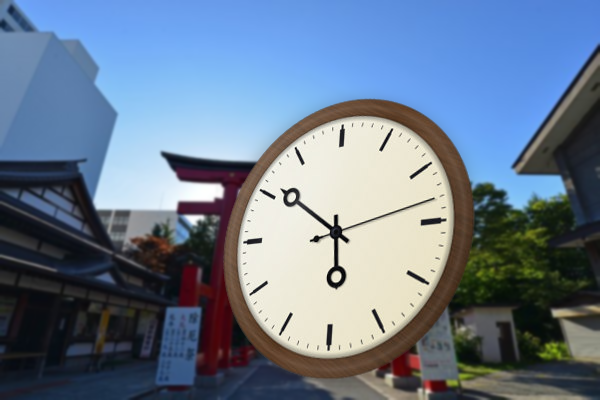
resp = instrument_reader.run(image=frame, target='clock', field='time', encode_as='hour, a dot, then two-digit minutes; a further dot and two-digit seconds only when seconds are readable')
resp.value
5.51.13
